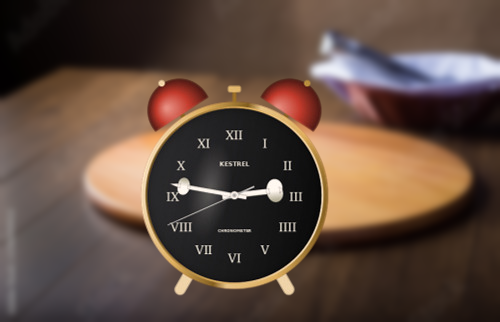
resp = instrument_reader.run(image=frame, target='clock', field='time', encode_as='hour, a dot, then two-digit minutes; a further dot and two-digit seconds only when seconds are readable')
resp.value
2.46.41
